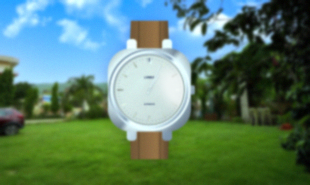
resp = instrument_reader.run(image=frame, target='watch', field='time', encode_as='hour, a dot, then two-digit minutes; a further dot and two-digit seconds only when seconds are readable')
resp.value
1.04
